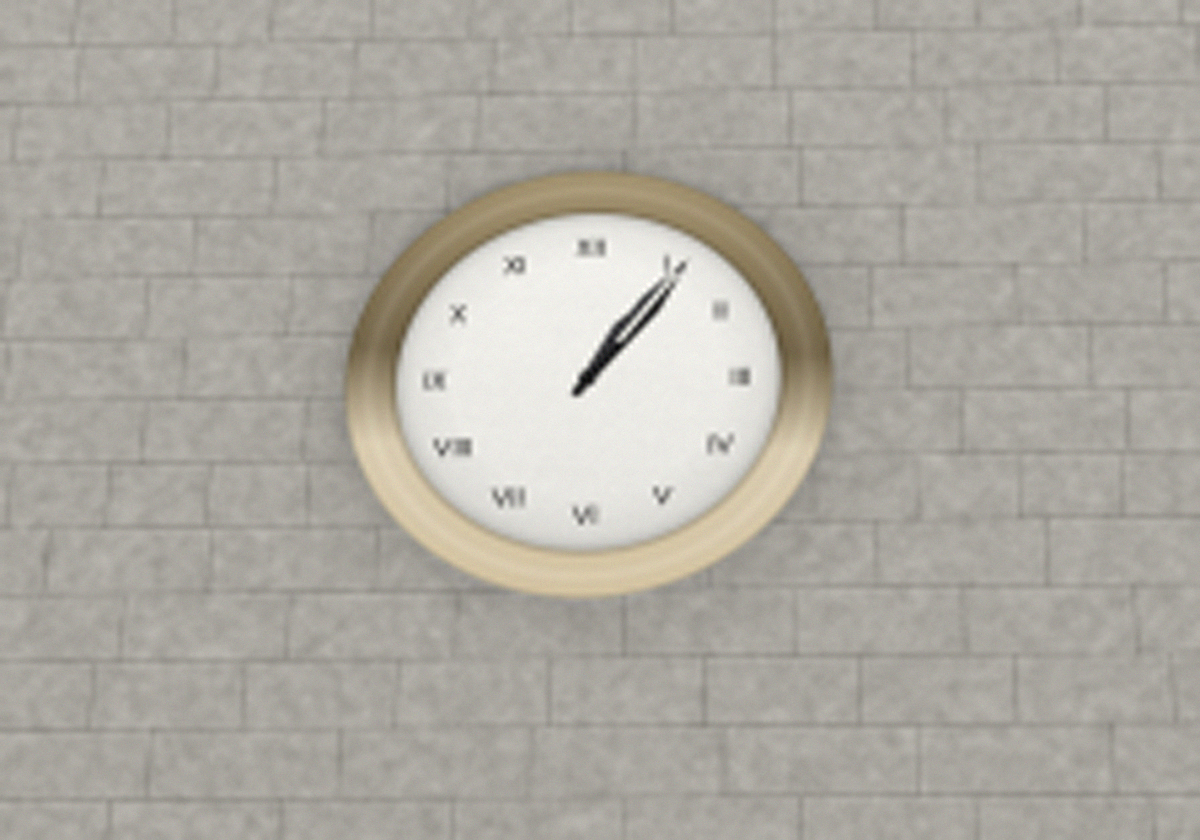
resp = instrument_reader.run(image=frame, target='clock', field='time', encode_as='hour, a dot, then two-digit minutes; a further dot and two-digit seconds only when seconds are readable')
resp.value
1.06
